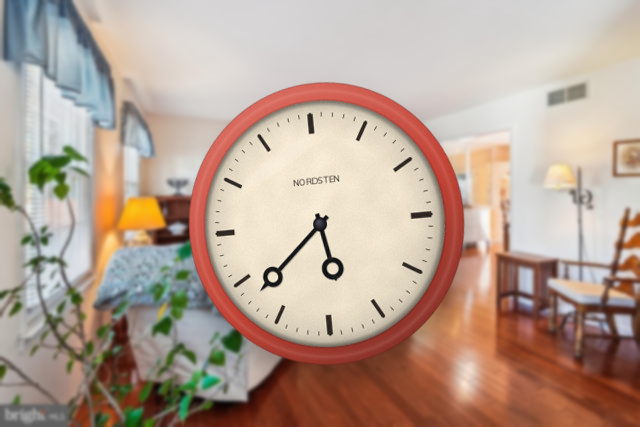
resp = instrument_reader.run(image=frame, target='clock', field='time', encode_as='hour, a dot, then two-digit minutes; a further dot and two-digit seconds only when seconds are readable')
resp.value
5.38
